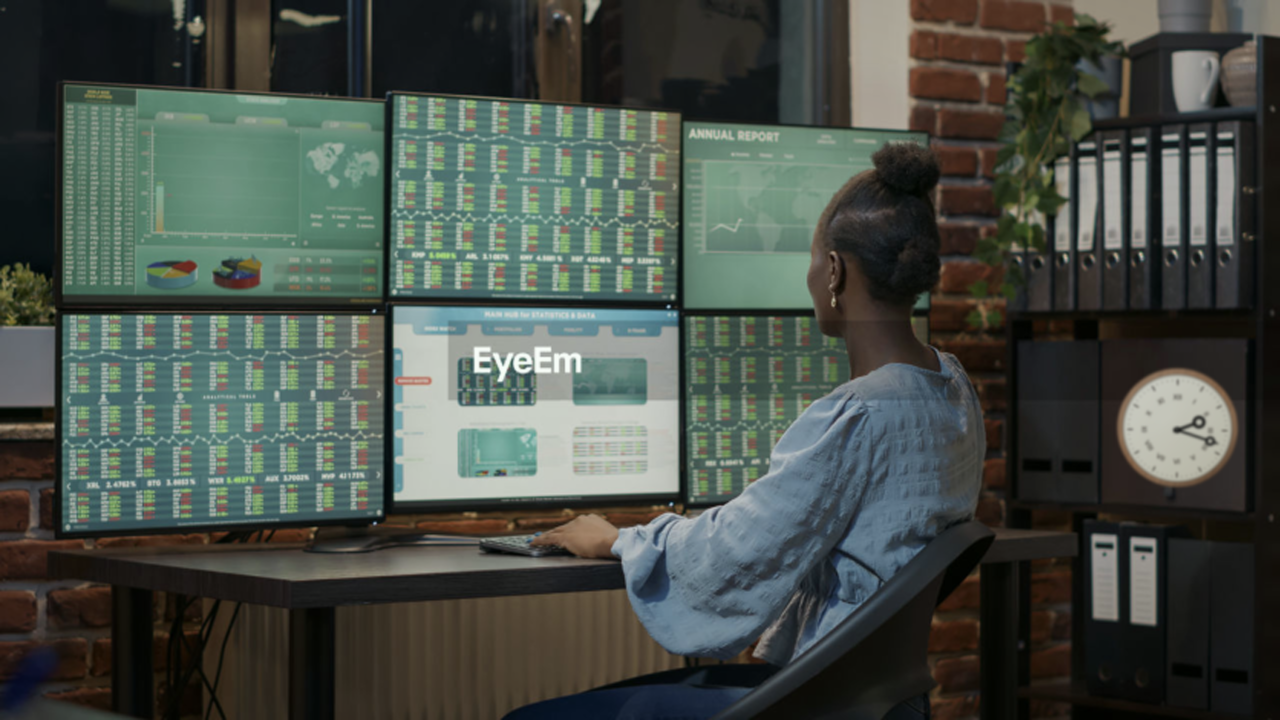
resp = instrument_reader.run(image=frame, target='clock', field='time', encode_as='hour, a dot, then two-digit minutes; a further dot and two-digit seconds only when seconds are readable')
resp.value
2.18
